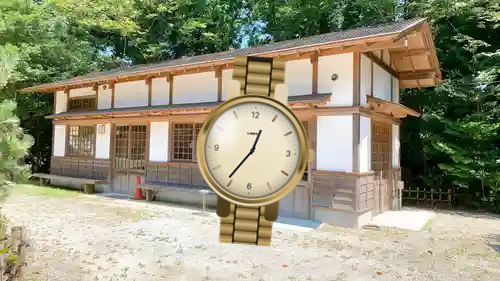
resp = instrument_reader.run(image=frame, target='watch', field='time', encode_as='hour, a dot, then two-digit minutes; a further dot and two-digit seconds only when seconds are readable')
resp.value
12.36
